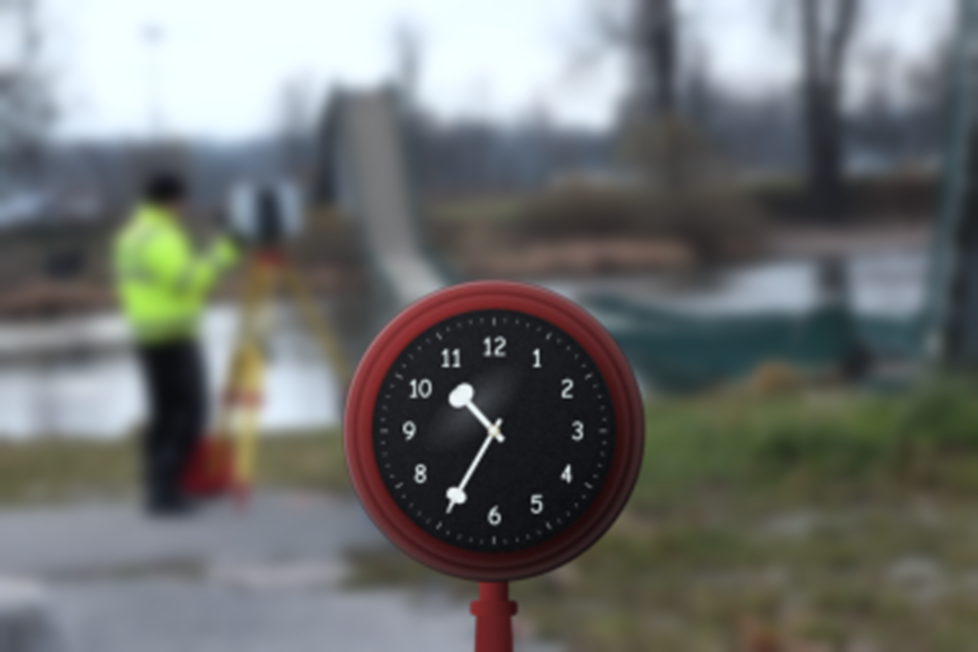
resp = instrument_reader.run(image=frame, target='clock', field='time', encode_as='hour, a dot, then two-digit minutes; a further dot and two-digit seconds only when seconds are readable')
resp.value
10.35
